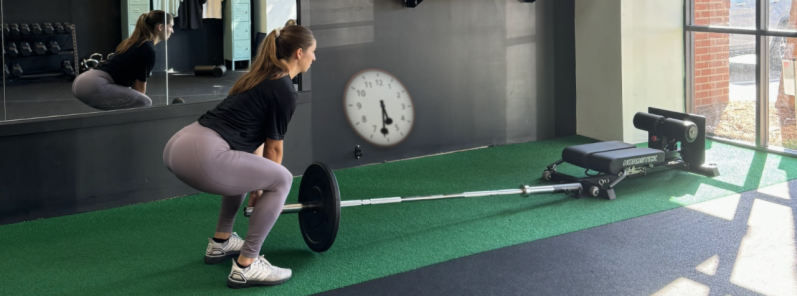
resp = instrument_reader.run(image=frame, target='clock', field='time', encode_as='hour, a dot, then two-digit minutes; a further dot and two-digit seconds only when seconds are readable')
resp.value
5.31
